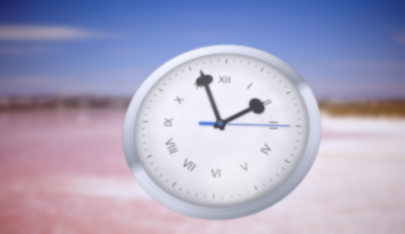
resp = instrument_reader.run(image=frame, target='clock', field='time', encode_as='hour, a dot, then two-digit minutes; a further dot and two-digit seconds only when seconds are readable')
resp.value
1.56.15
